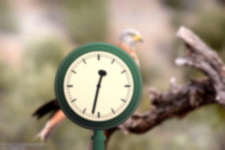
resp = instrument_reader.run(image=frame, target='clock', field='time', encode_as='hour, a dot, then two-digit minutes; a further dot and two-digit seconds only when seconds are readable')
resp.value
12.32
